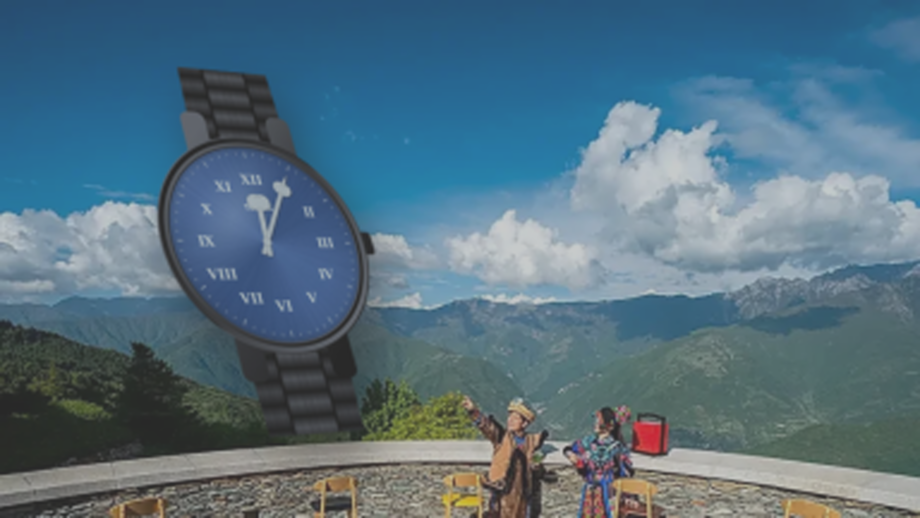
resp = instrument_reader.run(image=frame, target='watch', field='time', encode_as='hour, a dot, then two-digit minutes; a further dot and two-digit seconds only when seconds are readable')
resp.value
12.05
